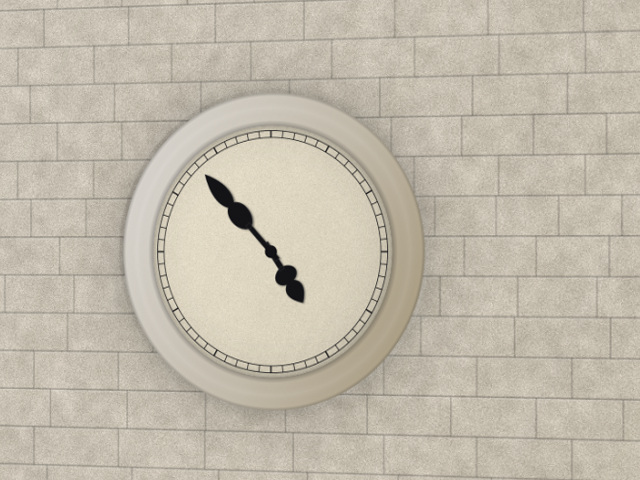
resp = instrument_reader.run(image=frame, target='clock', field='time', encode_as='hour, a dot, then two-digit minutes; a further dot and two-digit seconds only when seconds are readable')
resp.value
4.53
